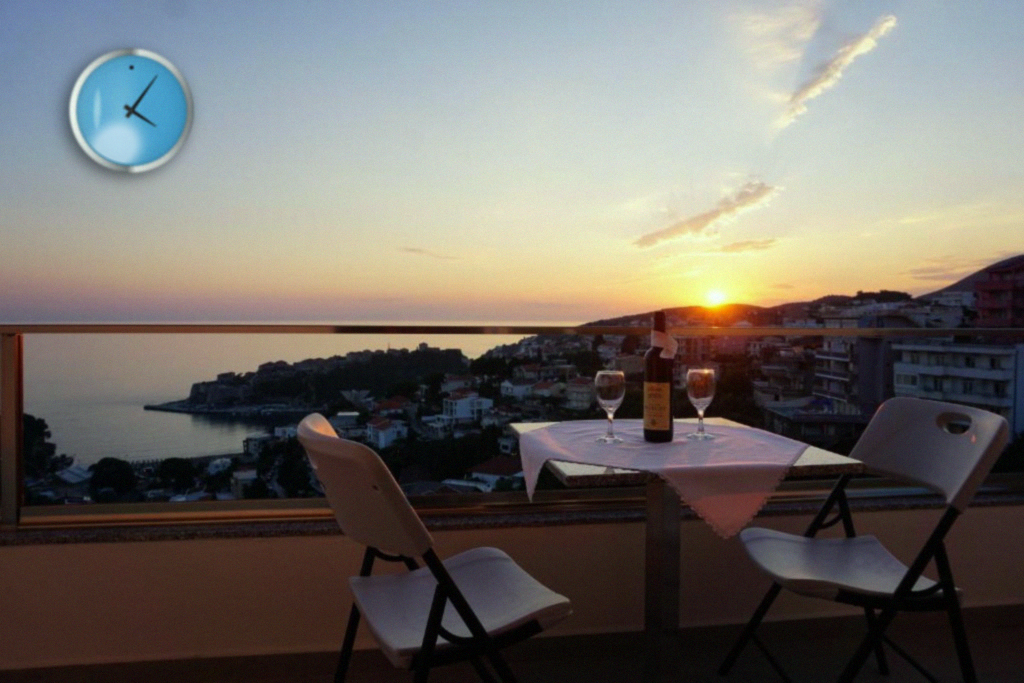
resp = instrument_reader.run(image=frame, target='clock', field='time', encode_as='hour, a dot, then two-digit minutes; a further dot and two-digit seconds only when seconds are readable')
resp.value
4.06
